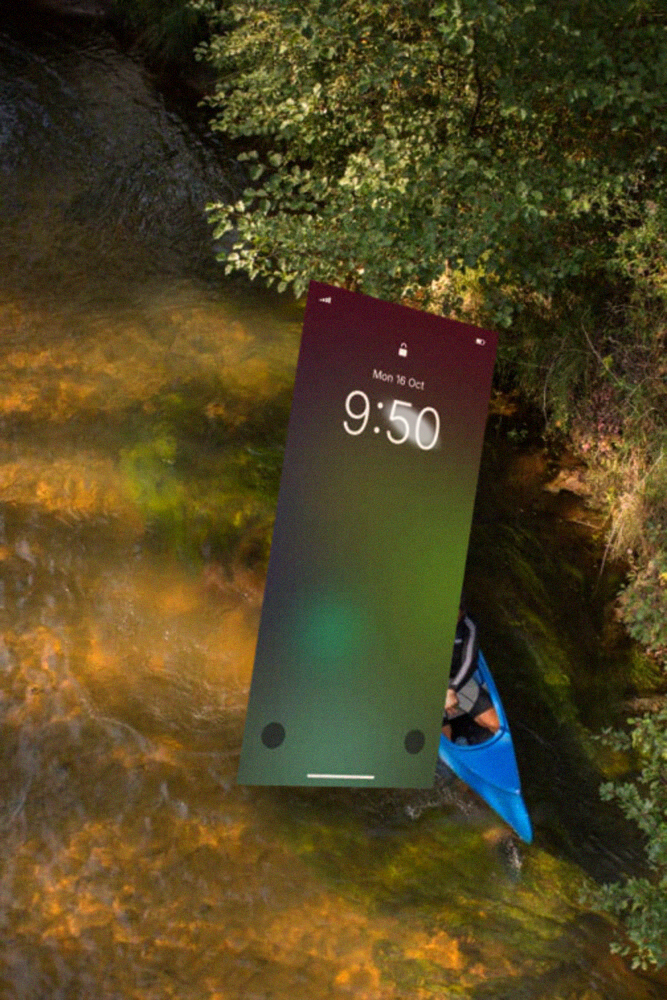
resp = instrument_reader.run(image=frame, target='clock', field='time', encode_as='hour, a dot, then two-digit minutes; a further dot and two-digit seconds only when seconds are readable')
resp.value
9.50
